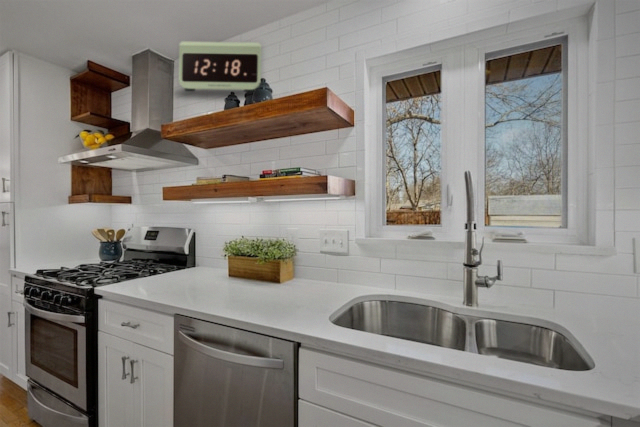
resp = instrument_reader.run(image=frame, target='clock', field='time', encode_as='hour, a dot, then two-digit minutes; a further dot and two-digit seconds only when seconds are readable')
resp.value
12.18
